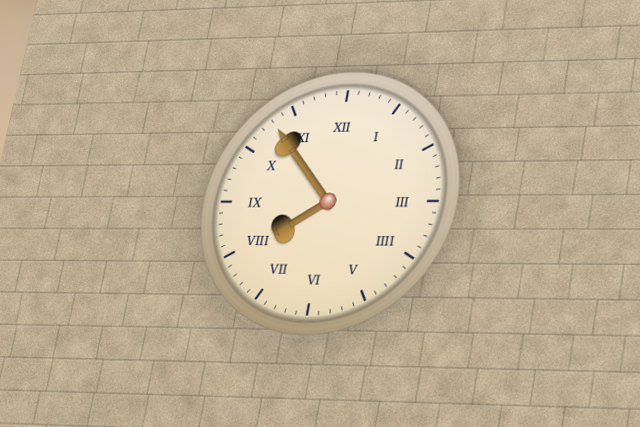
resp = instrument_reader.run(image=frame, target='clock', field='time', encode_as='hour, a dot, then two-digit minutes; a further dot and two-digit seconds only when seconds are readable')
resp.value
7.53
